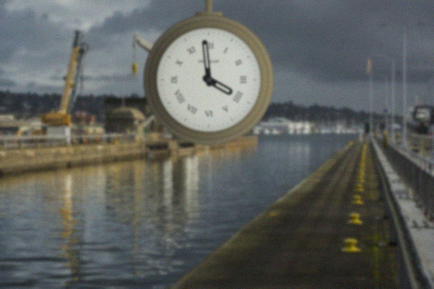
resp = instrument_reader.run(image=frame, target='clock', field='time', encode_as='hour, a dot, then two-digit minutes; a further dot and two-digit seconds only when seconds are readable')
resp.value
3.59
